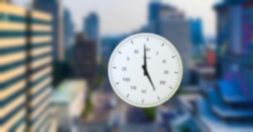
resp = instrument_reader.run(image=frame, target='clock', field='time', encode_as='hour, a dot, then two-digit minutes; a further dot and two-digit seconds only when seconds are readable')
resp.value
4.59
